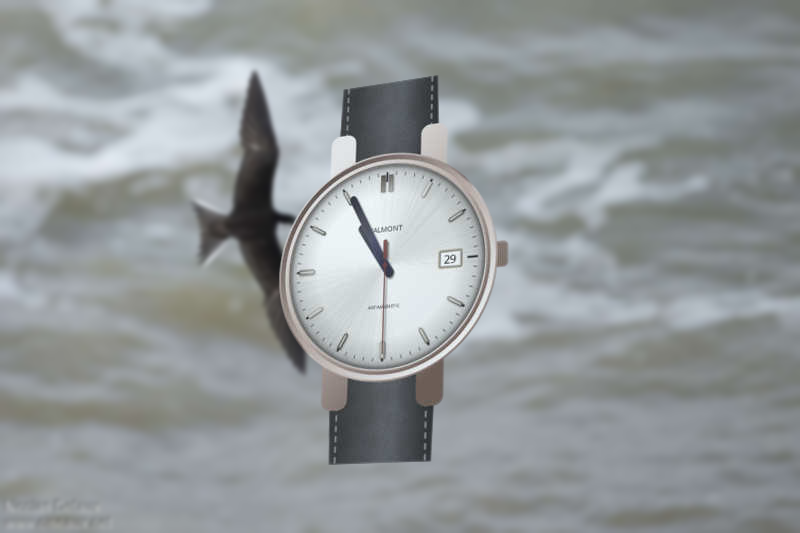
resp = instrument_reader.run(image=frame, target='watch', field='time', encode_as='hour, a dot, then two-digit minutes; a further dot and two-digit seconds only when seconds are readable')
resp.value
10.55.30
